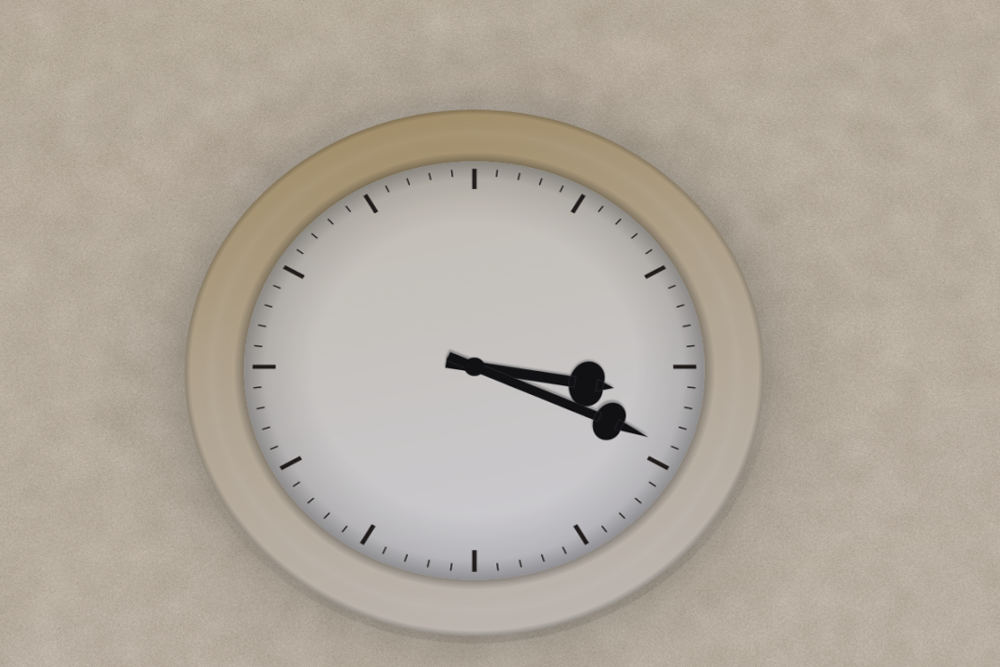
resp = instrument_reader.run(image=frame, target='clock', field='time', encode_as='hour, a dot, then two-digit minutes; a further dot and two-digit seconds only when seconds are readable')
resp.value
3.19
